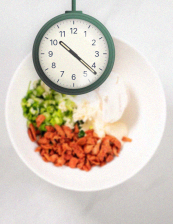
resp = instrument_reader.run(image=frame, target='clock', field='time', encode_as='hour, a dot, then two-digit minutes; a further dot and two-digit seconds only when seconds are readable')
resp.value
10.22
